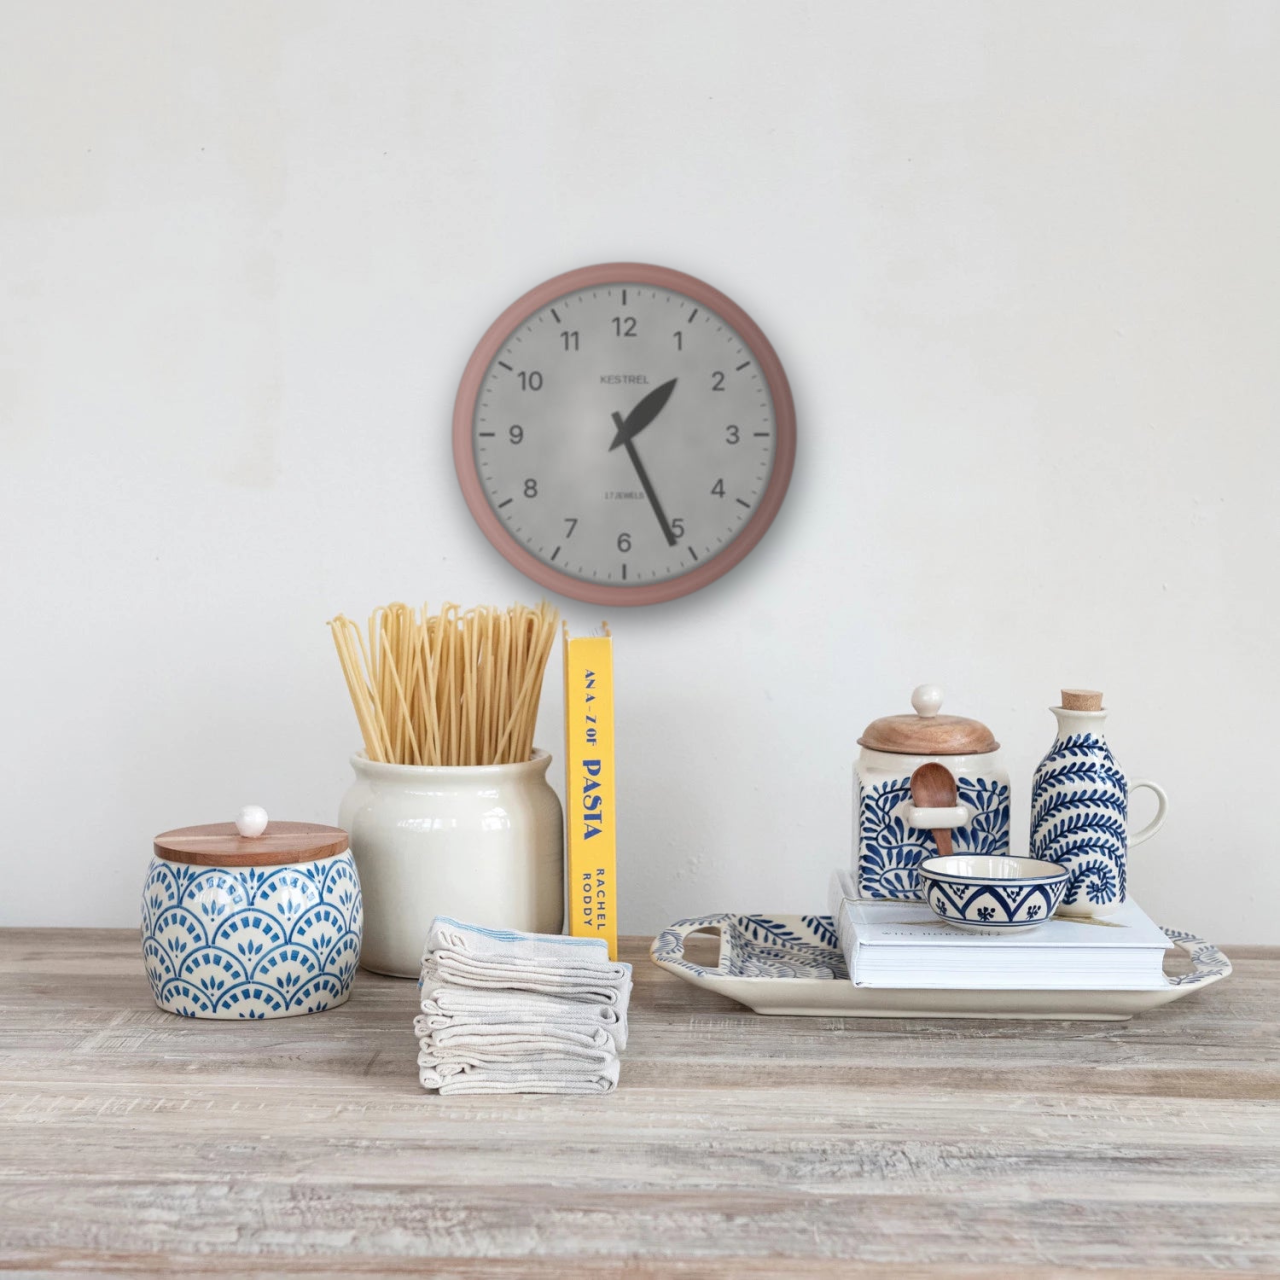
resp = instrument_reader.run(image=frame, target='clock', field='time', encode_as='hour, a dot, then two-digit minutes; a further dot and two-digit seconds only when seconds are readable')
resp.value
1.26
